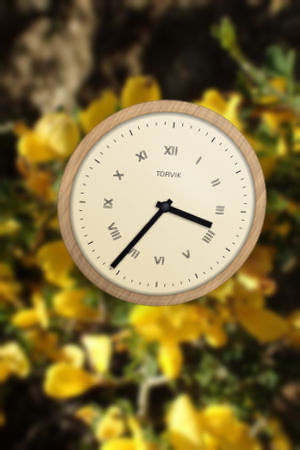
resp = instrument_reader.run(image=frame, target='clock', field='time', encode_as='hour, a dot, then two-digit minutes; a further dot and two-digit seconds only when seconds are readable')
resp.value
3.36
